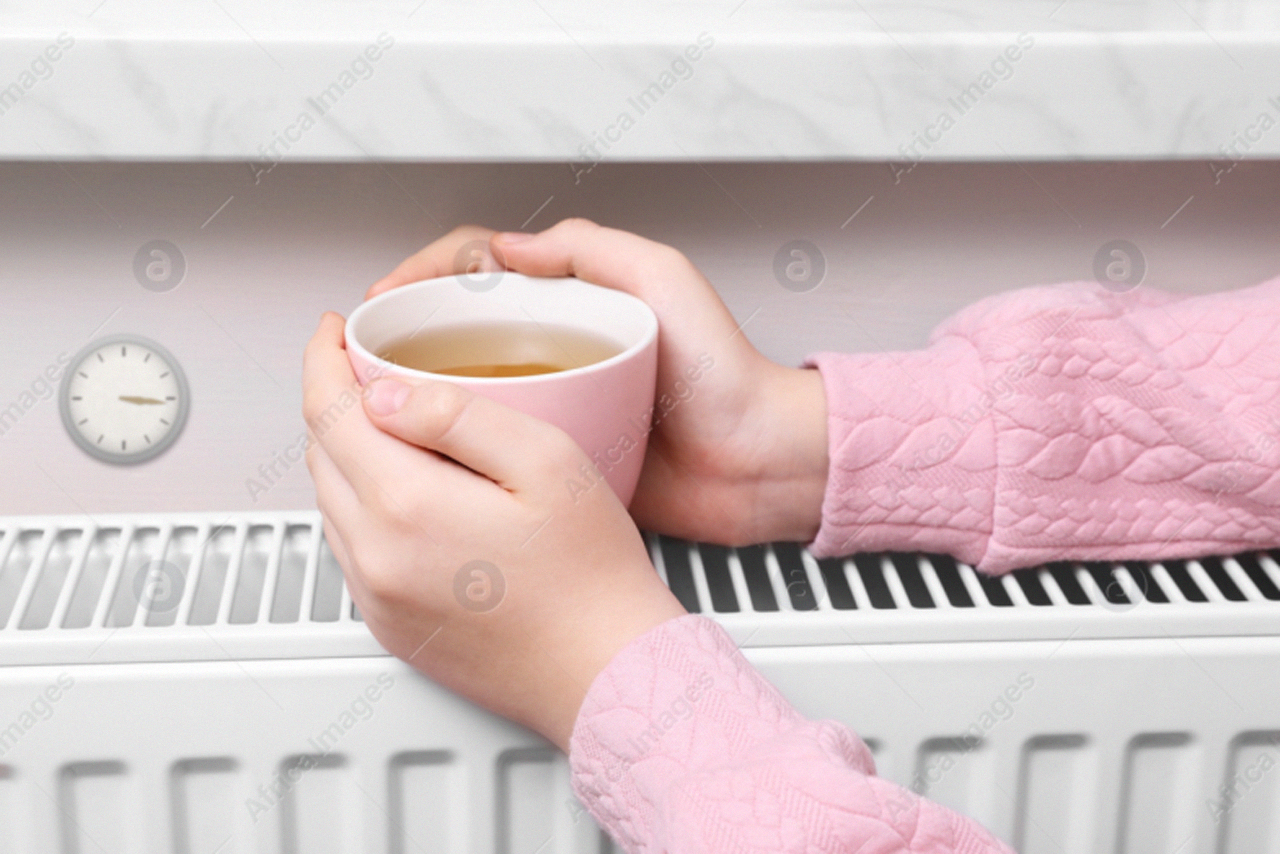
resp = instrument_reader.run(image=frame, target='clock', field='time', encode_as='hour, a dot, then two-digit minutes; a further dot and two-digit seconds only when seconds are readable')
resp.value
3.16
